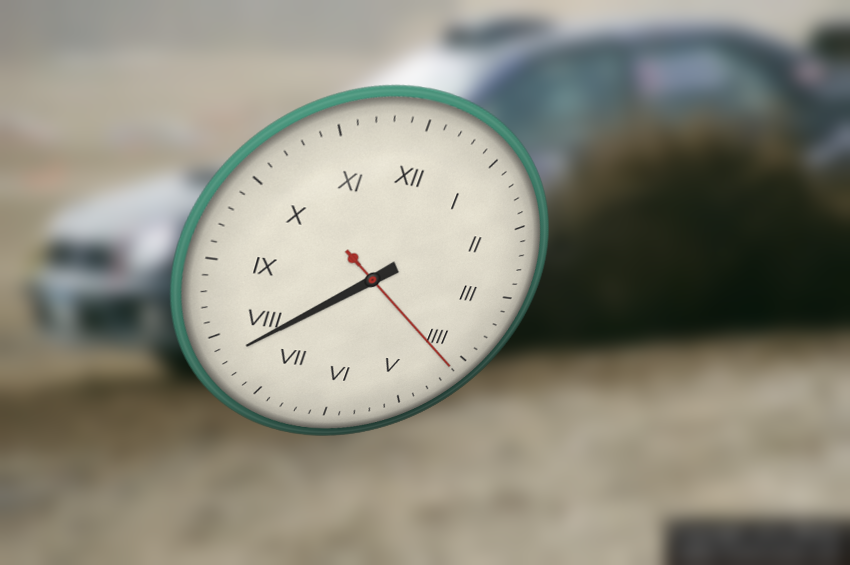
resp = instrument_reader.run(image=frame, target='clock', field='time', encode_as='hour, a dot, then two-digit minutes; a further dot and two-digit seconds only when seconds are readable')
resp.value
7.38.21
